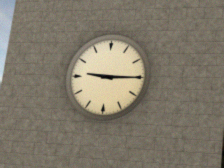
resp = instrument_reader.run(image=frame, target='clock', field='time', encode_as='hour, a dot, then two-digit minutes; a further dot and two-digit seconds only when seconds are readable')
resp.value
9.15
